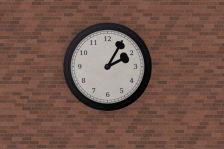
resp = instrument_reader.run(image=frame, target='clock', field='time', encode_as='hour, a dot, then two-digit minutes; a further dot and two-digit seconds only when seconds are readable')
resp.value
2.05
